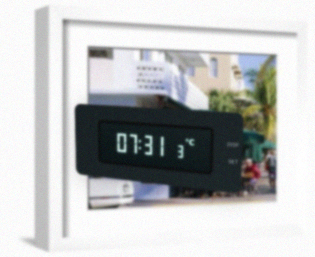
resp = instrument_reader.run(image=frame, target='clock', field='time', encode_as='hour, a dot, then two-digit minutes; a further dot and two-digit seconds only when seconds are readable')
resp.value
7.31
